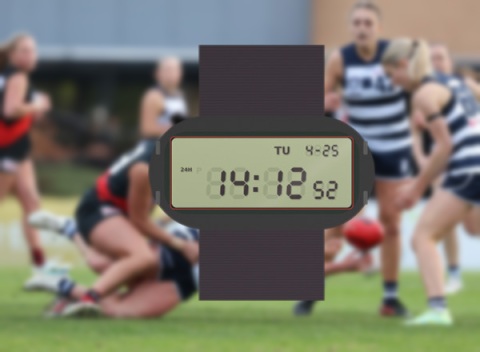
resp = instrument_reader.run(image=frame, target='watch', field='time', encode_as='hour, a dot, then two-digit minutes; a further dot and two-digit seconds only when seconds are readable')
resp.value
14.12.52
